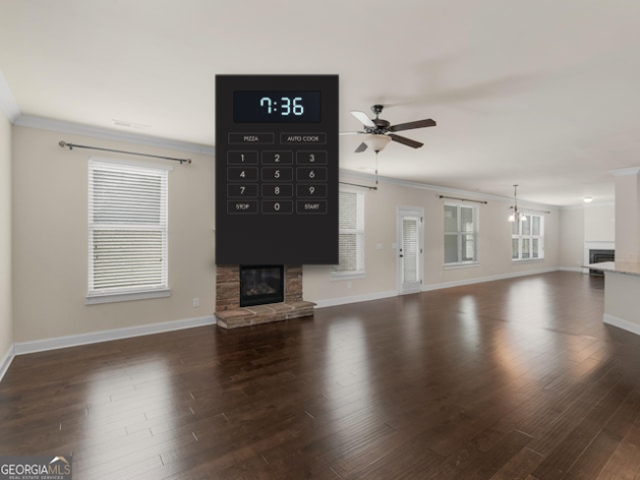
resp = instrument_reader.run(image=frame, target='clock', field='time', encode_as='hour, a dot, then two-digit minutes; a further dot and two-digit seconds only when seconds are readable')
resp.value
7.36
